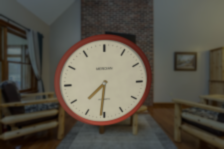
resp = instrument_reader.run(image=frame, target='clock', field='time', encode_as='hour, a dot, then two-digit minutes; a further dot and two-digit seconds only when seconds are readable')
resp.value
7.31
